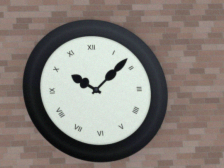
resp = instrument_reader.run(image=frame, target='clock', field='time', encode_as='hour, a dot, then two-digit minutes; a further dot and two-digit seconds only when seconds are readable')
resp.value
10.08
